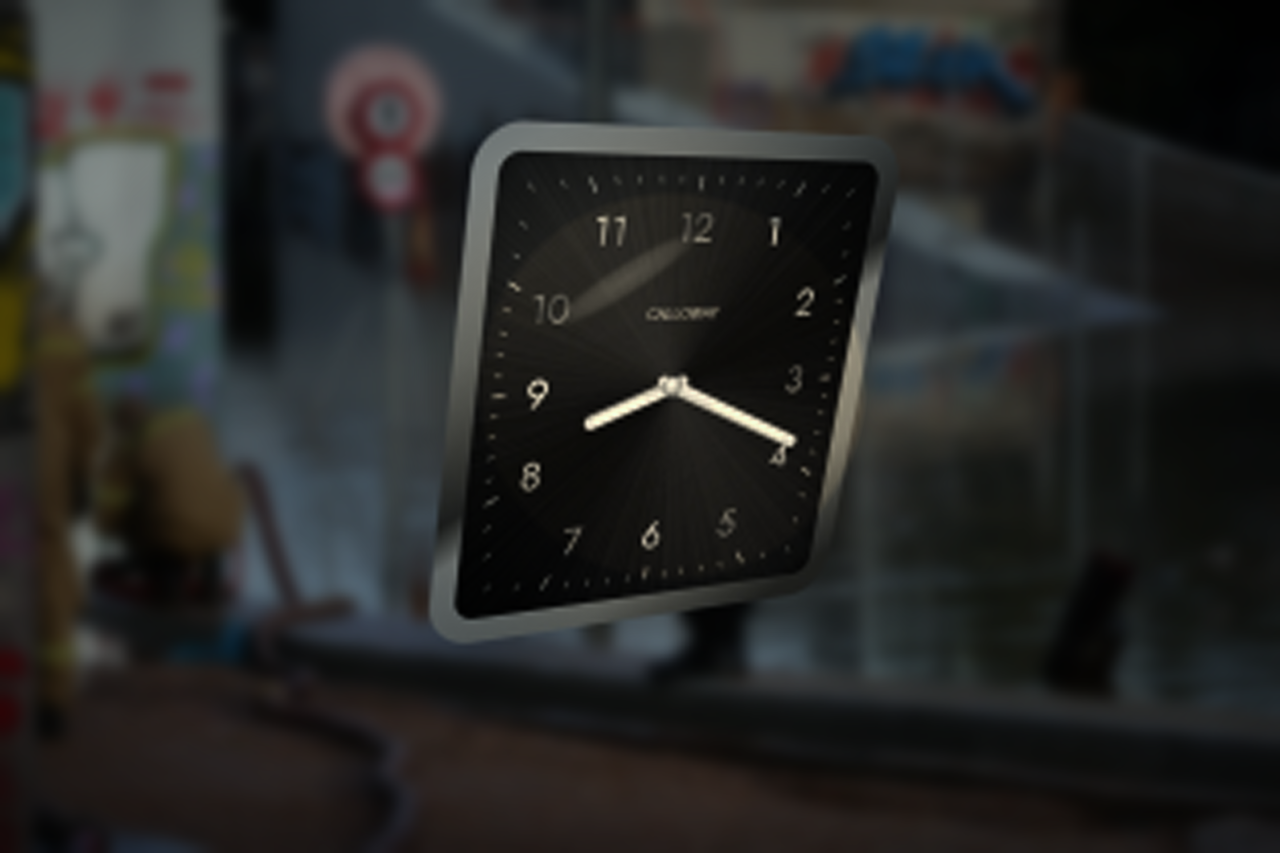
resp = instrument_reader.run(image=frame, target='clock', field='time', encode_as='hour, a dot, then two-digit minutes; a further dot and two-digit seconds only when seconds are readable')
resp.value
8.19
